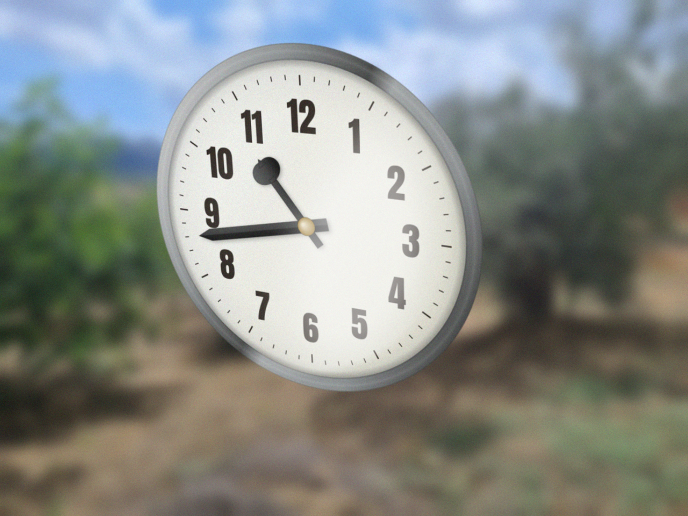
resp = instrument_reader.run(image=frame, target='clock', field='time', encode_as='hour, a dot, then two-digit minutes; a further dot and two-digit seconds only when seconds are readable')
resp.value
10.43
